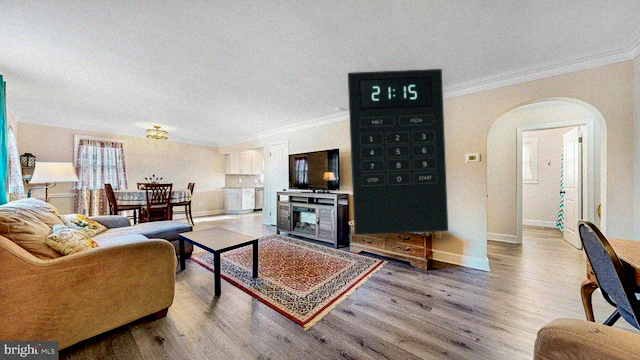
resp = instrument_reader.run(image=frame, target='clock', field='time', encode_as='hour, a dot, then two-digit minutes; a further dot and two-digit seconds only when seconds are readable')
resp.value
21.15
